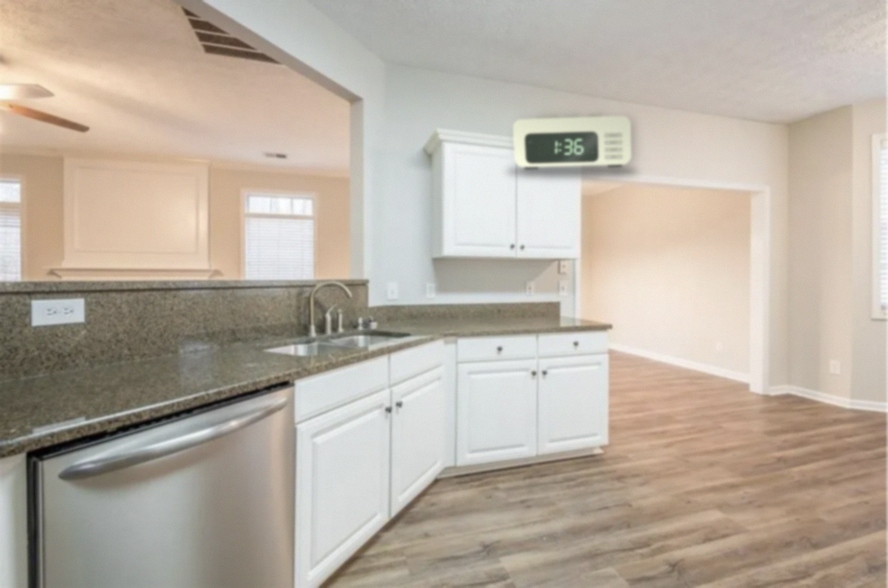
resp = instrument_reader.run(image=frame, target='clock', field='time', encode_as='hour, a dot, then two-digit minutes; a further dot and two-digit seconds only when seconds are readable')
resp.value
1.36
